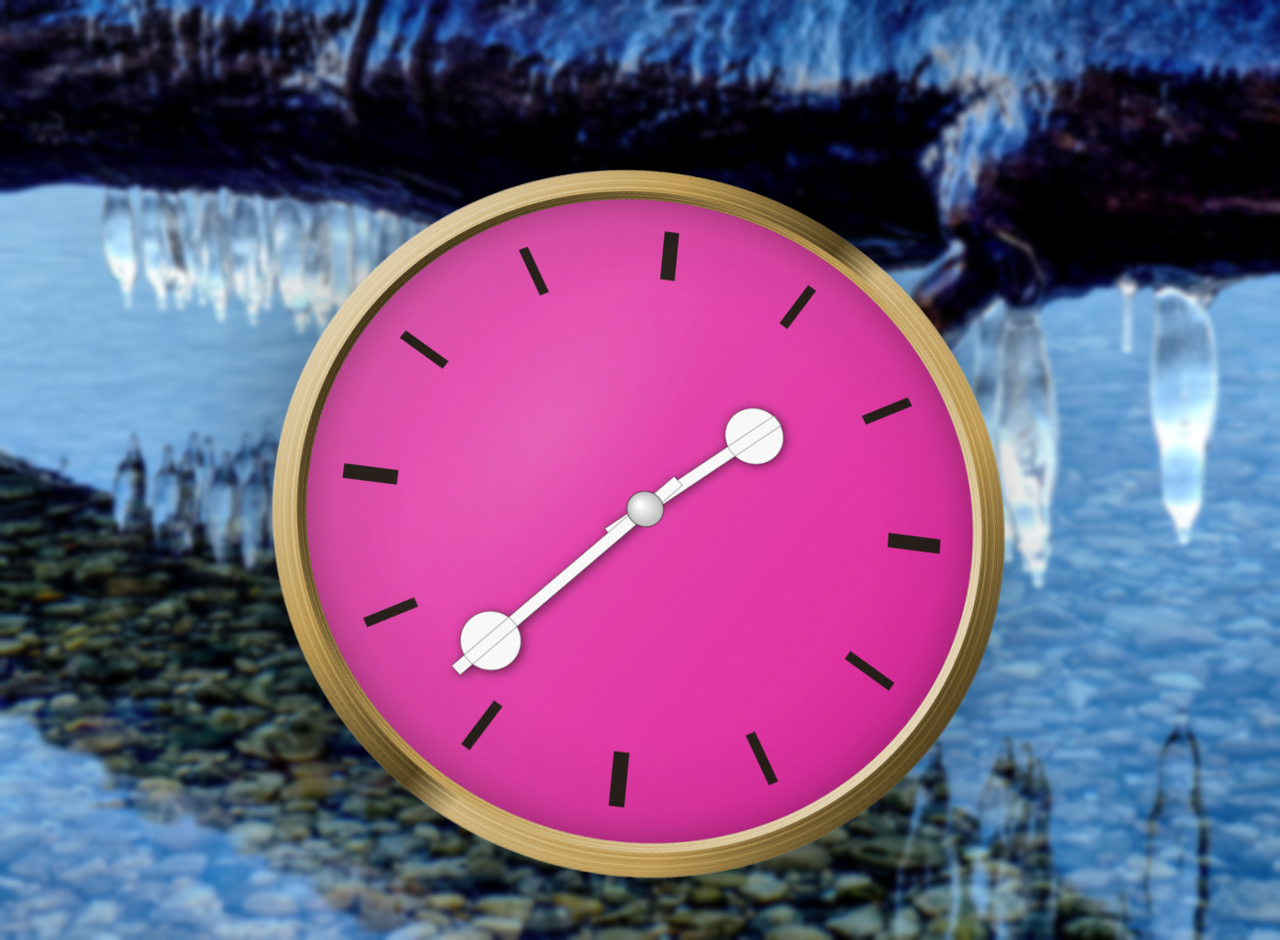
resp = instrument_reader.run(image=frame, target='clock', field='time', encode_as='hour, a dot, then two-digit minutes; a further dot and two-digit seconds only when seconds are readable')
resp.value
1.37
